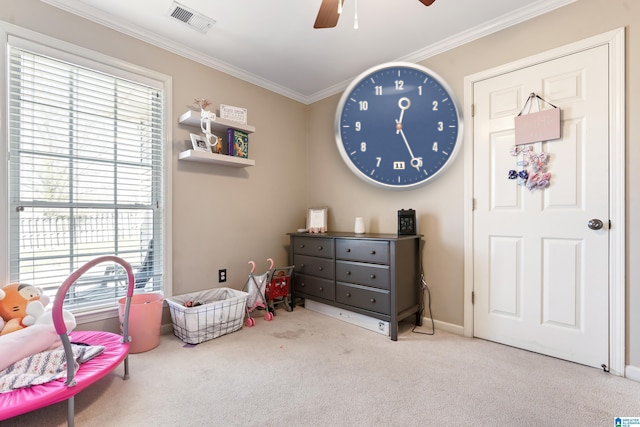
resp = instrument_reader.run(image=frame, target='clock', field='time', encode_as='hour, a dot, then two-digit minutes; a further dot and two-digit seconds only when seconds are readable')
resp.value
12.26
